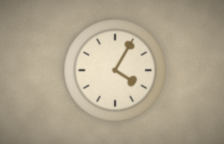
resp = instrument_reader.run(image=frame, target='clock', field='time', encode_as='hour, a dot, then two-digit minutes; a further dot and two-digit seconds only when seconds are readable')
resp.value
4.05
